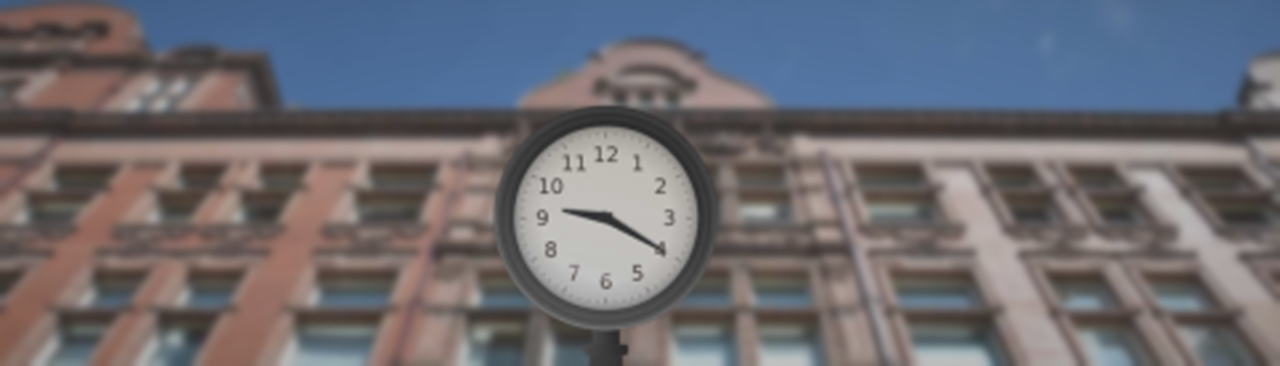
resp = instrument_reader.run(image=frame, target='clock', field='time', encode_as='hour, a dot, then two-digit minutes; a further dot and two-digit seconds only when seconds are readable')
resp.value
9.20
